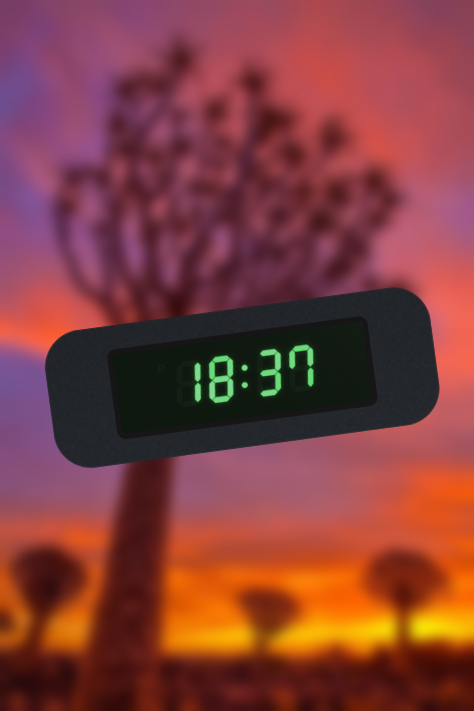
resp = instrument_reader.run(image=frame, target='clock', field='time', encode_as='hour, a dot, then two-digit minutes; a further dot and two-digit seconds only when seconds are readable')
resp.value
18.37
